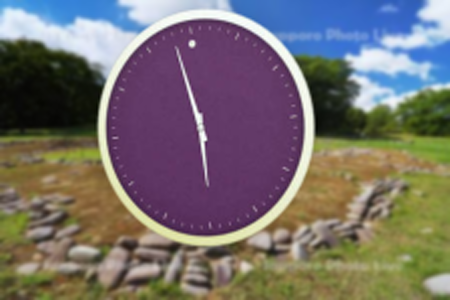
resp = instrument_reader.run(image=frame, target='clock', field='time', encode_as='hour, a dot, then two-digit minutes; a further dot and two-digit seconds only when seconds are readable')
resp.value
5.58
